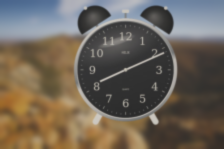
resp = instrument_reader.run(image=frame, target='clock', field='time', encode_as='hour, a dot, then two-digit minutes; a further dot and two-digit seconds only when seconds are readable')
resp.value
8.11
